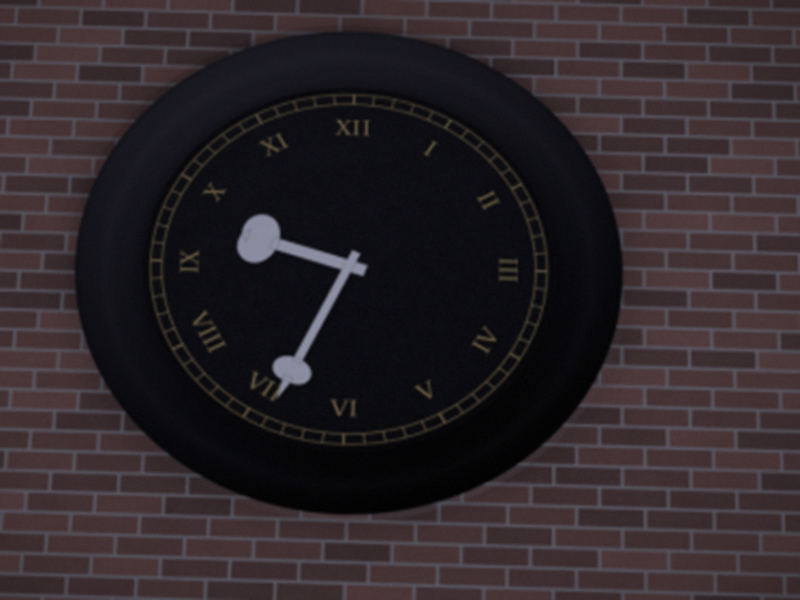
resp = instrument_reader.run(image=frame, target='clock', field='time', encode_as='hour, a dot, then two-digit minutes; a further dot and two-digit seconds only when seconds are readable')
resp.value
9.34
